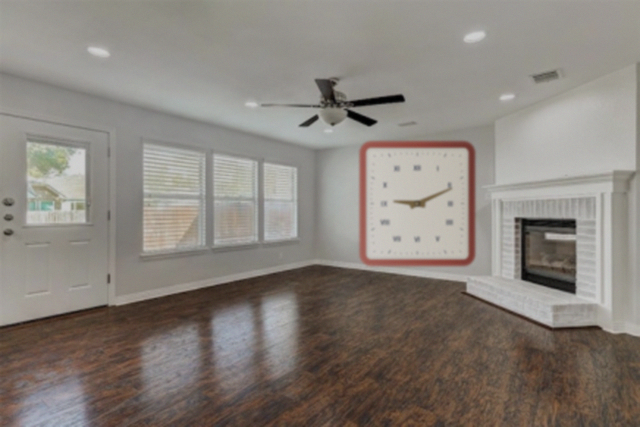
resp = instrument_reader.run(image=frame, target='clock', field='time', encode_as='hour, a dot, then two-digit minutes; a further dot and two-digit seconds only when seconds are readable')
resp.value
9.11
